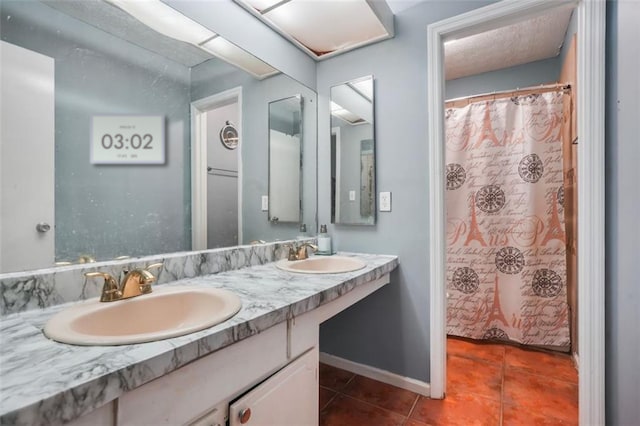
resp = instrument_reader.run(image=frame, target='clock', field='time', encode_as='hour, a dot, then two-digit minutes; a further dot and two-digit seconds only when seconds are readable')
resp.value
3.02
